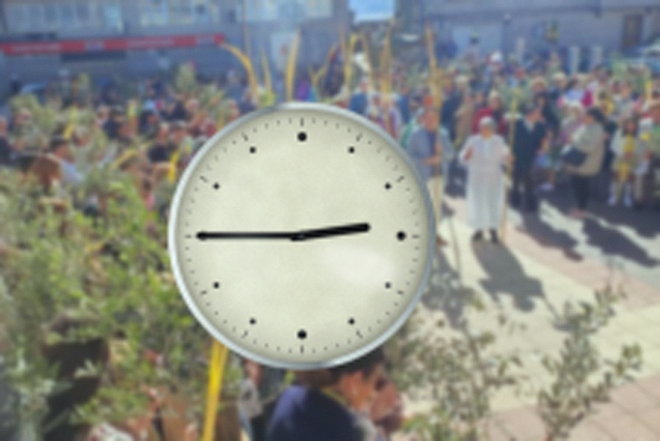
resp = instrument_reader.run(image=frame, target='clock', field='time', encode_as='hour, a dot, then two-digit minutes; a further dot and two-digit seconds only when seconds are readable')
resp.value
2.45
